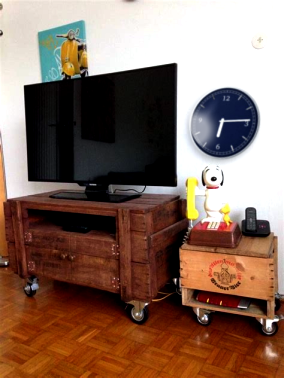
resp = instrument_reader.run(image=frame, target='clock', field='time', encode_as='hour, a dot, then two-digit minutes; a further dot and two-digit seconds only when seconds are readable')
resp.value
6.14
